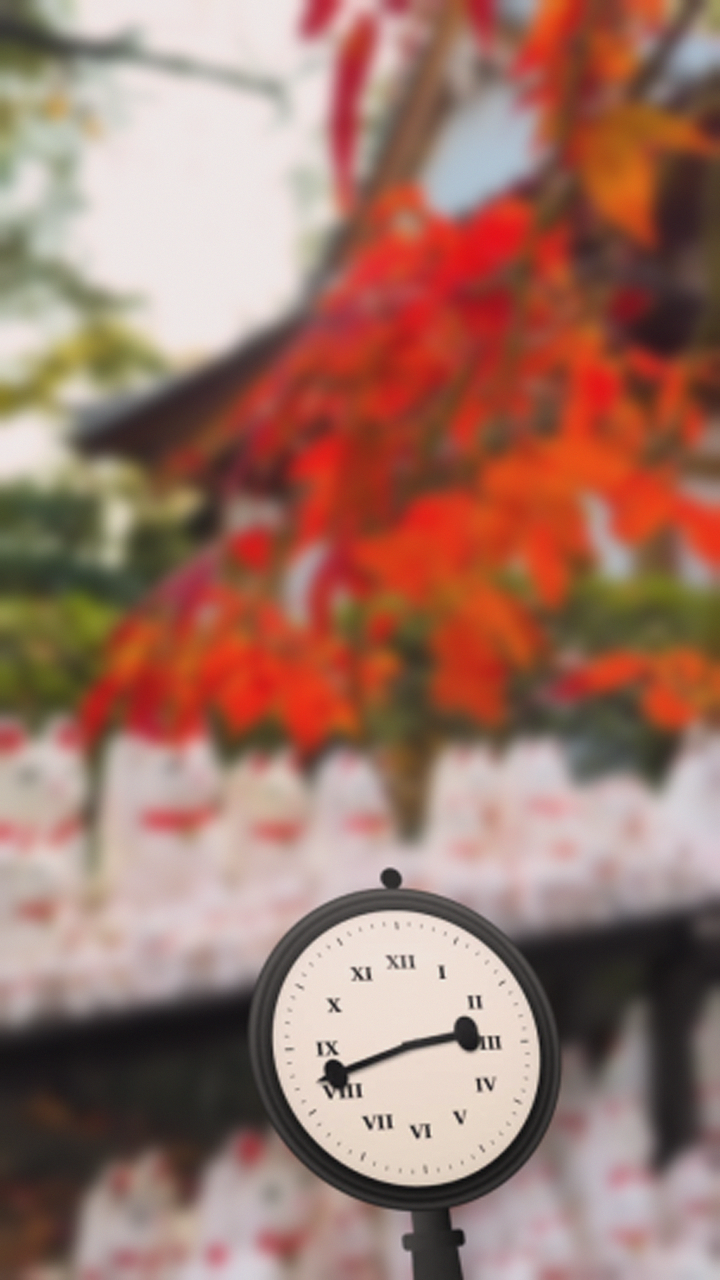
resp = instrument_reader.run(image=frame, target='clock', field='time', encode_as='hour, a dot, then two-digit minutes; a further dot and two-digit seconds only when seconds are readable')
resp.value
2.42
